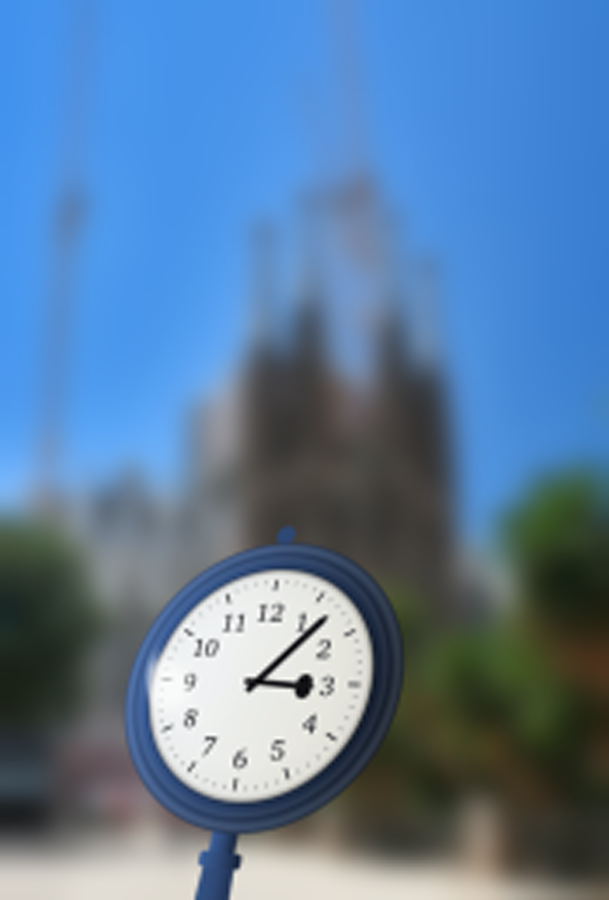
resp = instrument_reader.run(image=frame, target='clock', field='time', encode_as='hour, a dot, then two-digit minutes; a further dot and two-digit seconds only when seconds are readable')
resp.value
3.07
